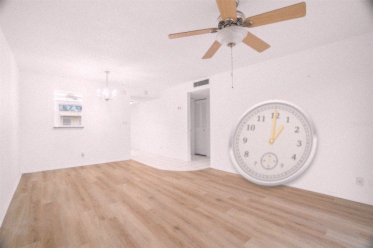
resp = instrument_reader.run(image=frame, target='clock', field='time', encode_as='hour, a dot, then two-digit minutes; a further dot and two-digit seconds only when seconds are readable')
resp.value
1.00
